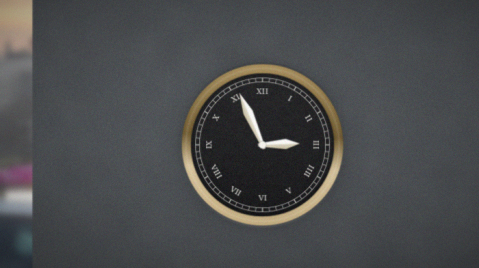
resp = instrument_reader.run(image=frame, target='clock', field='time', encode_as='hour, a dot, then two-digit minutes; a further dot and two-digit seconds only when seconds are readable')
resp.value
2.56
